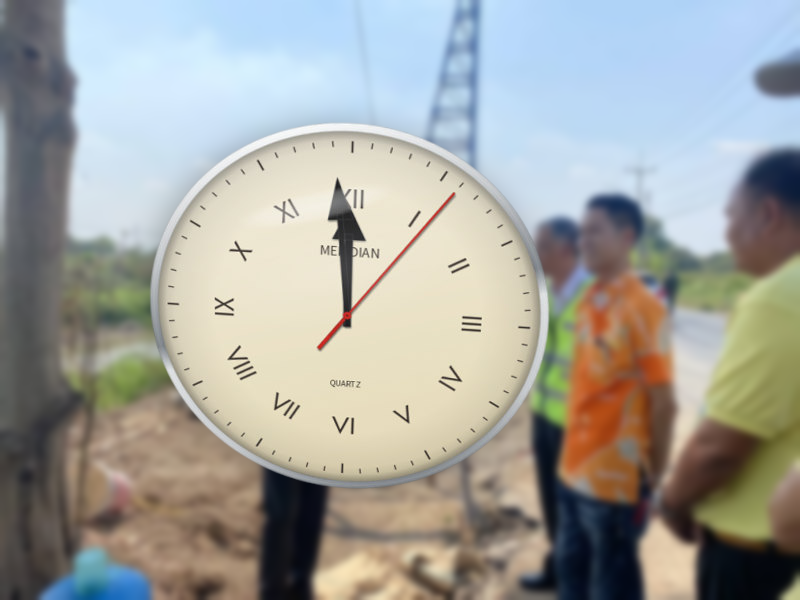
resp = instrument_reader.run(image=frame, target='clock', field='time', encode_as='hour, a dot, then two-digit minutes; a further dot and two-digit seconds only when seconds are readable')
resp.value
11.59.06
